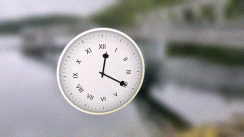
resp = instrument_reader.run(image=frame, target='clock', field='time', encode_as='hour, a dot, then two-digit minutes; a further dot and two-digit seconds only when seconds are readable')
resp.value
12.20
